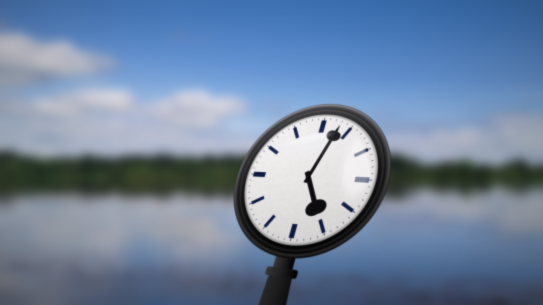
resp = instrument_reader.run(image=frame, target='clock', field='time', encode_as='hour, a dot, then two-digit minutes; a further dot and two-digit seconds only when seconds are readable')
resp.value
5.03
